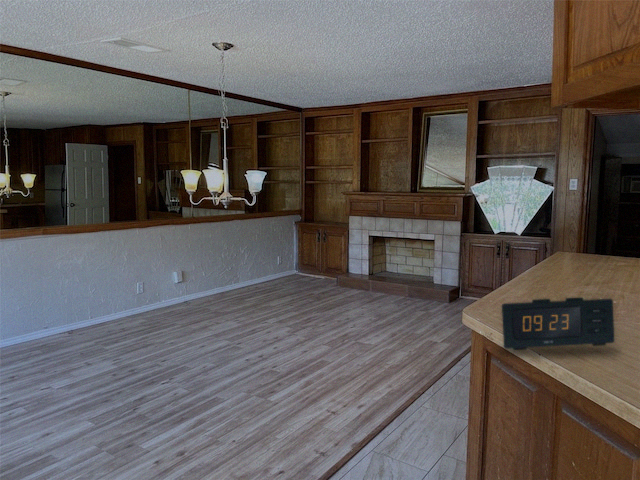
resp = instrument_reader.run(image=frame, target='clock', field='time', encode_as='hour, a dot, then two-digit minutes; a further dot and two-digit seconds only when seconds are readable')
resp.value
9.23
